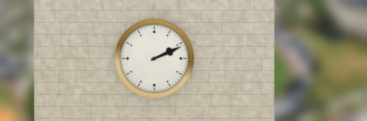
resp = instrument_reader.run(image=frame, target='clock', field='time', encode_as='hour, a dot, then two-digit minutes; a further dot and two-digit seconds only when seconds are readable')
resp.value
2.11
